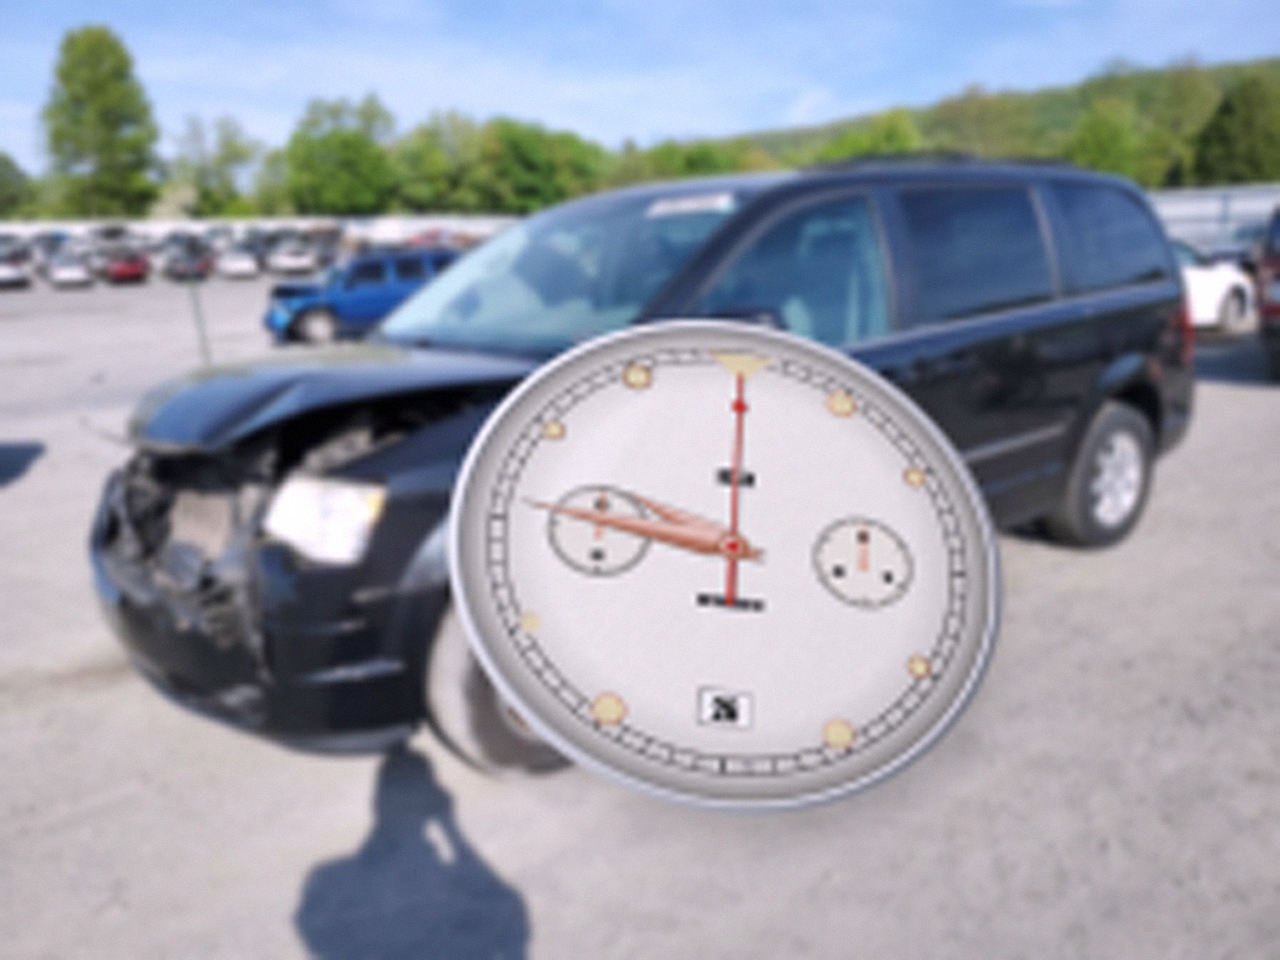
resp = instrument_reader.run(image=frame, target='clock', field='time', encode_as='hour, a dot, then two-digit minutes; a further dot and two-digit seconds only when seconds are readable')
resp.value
9.46
